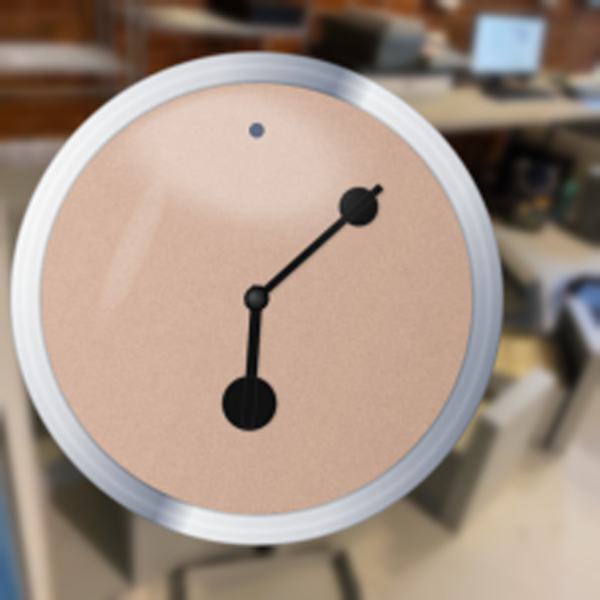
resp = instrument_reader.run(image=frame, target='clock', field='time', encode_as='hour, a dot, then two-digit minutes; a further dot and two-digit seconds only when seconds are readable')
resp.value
6.08
